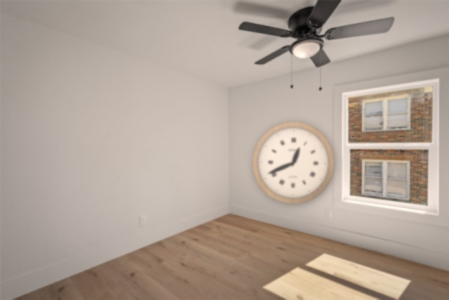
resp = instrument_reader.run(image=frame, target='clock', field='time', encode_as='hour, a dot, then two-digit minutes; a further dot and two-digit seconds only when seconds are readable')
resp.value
12.41
